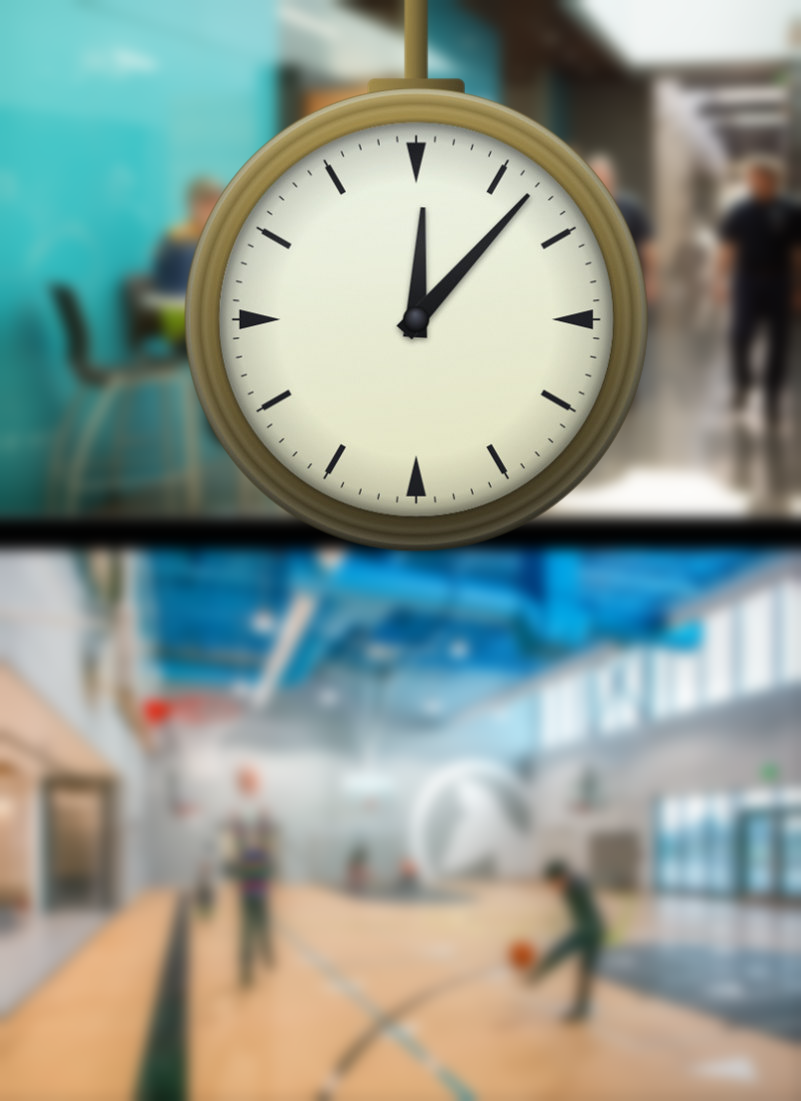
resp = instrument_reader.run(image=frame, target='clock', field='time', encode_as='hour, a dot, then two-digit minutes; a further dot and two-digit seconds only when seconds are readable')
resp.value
12.07
